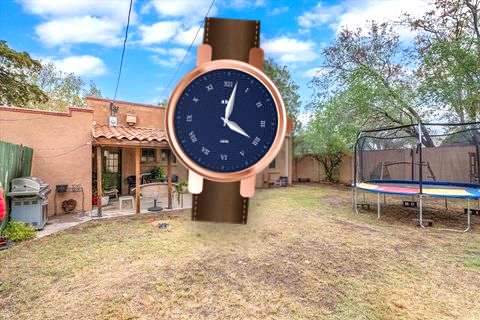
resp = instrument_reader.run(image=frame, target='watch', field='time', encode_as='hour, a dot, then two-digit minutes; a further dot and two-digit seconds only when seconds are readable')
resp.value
4.02
